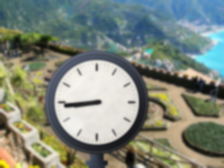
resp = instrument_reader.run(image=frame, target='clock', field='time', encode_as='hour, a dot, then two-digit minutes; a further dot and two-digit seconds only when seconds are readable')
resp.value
8.44
